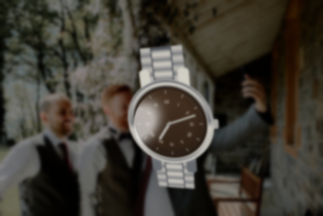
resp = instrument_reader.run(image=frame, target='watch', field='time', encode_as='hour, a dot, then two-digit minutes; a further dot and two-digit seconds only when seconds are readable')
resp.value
7.12
